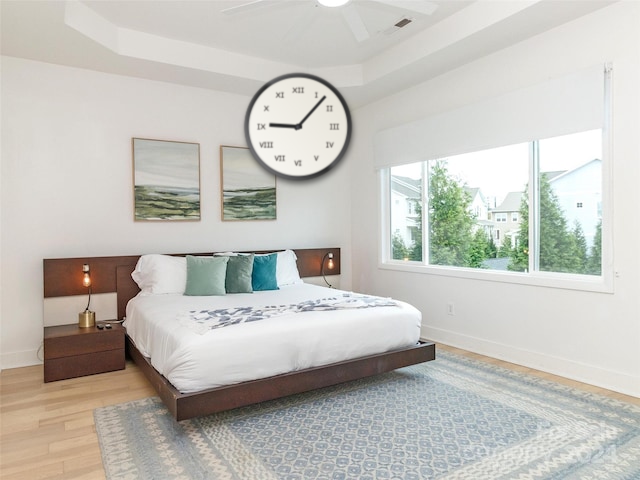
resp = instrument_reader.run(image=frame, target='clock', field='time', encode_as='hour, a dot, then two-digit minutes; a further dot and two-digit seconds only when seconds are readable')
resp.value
9.07
